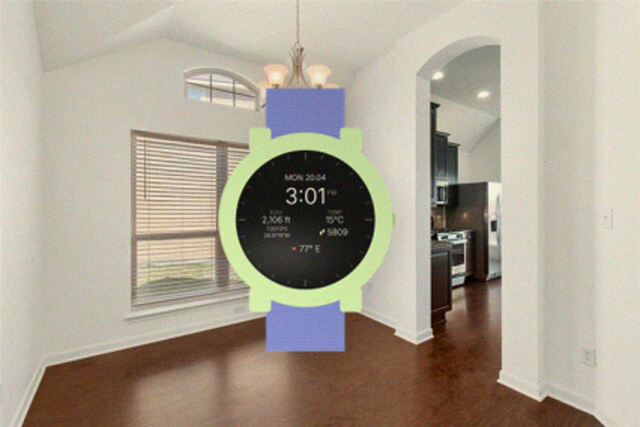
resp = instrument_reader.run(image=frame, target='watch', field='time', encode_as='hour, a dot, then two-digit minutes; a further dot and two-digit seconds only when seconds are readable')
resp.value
3.01
